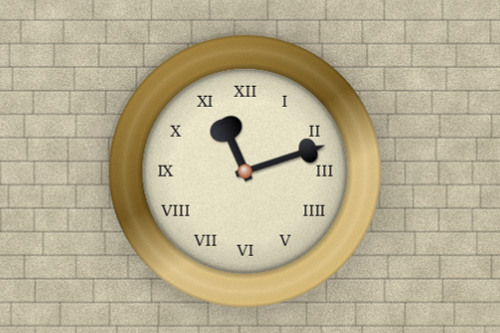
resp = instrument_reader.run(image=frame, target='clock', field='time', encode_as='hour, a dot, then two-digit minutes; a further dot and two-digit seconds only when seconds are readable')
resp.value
11.12
